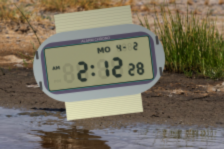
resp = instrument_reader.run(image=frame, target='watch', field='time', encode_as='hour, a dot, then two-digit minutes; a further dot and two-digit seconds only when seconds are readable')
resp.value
2.12.28
